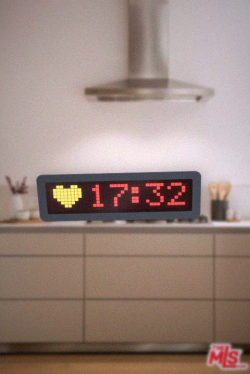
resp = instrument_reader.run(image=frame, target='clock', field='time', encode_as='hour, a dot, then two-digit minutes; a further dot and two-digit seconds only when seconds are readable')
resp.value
17.32
